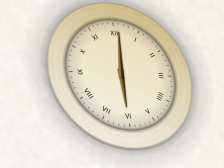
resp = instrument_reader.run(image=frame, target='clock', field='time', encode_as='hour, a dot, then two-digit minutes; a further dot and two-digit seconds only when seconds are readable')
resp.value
6.01
